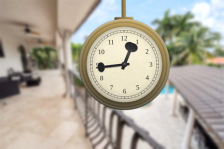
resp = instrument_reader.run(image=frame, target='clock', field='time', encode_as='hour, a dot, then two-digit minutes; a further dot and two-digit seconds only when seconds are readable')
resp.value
12.44
